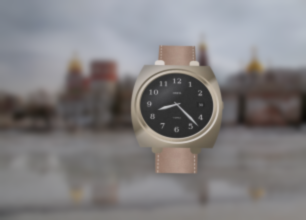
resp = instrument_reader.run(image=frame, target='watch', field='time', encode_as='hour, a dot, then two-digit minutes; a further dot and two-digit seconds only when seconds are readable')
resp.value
8.23
